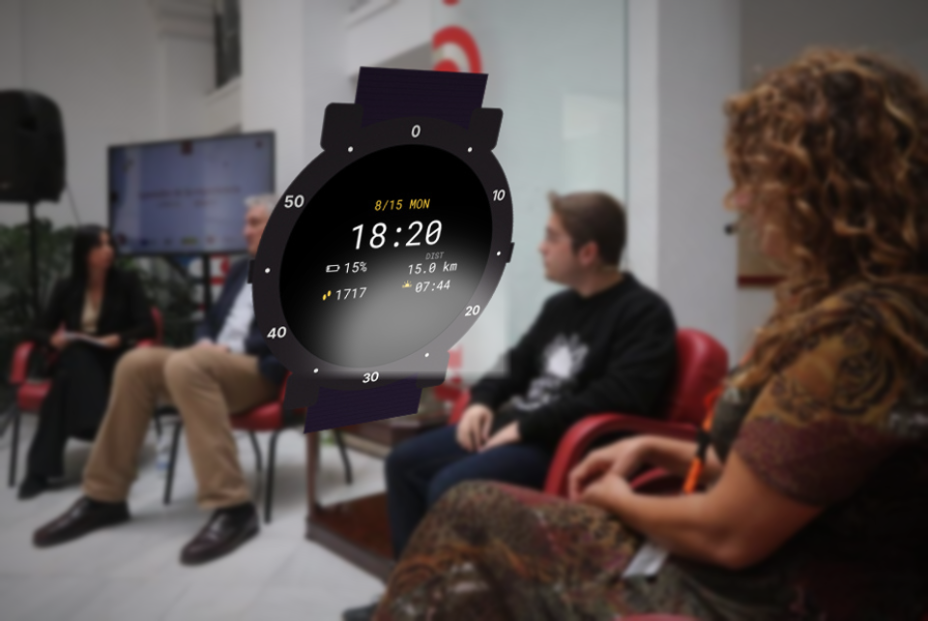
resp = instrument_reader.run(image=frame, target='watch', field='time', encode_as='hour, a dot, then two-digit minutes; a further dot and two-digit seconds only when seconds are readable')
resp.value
18.20
